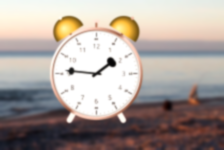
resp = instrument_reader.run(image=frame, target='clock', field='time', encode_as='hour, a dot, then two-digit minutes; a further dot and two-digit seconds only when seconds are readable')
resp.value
1.46
